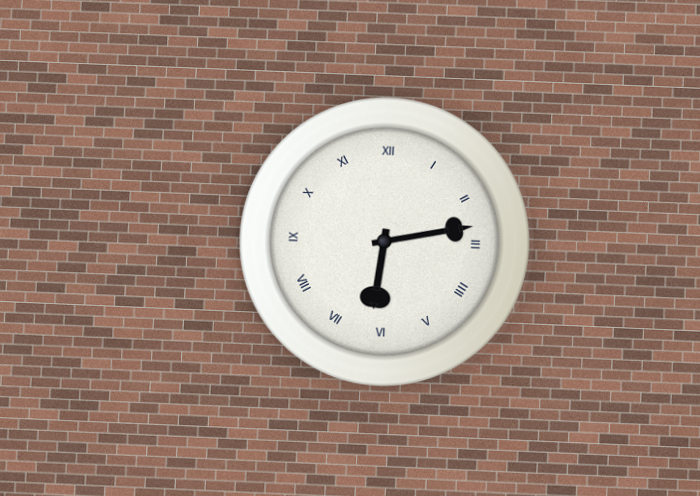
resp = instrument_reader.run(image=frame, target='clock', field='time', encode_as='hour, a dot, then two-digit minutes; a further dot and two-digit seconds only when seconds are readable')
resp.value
6.13
